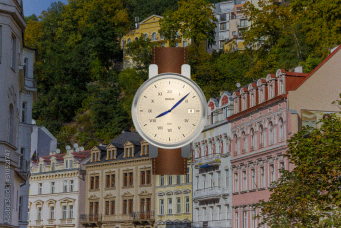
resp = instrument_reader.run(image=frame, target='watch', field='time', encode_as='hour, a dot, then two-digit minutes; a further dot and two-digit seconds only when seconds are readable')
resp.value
8.08
